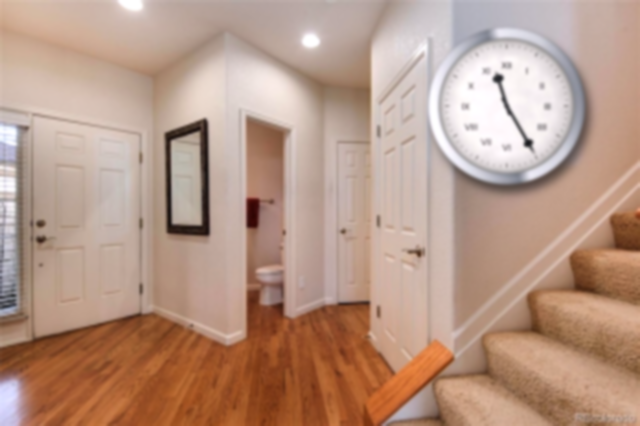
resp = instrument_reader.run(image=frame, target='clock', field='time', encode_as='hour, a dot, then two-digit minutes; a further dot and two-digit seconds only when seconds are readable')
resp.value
11.25
